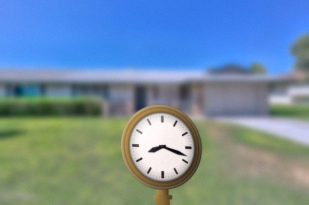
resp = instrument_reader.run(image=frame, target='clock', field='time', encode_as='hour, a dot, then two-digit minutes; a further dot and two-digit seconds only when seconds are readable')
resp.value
8.18
